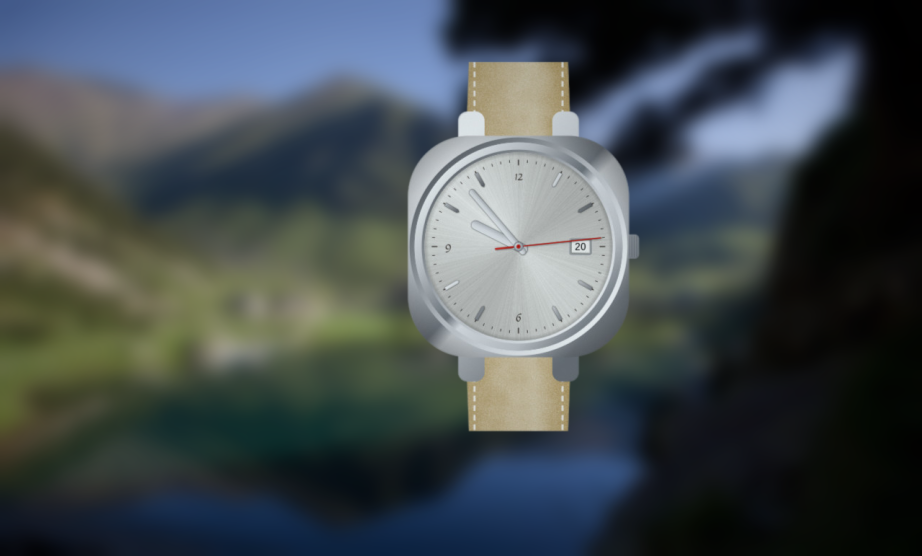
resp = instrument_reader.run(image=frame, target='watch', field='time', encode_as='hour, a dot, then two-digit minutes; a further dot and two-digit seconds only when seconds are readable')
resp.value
9.53.14
